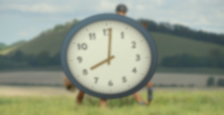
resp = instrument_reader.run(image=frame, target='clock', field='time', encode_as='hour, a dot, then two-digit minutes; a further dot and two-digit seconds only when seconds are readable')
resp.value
8.01
